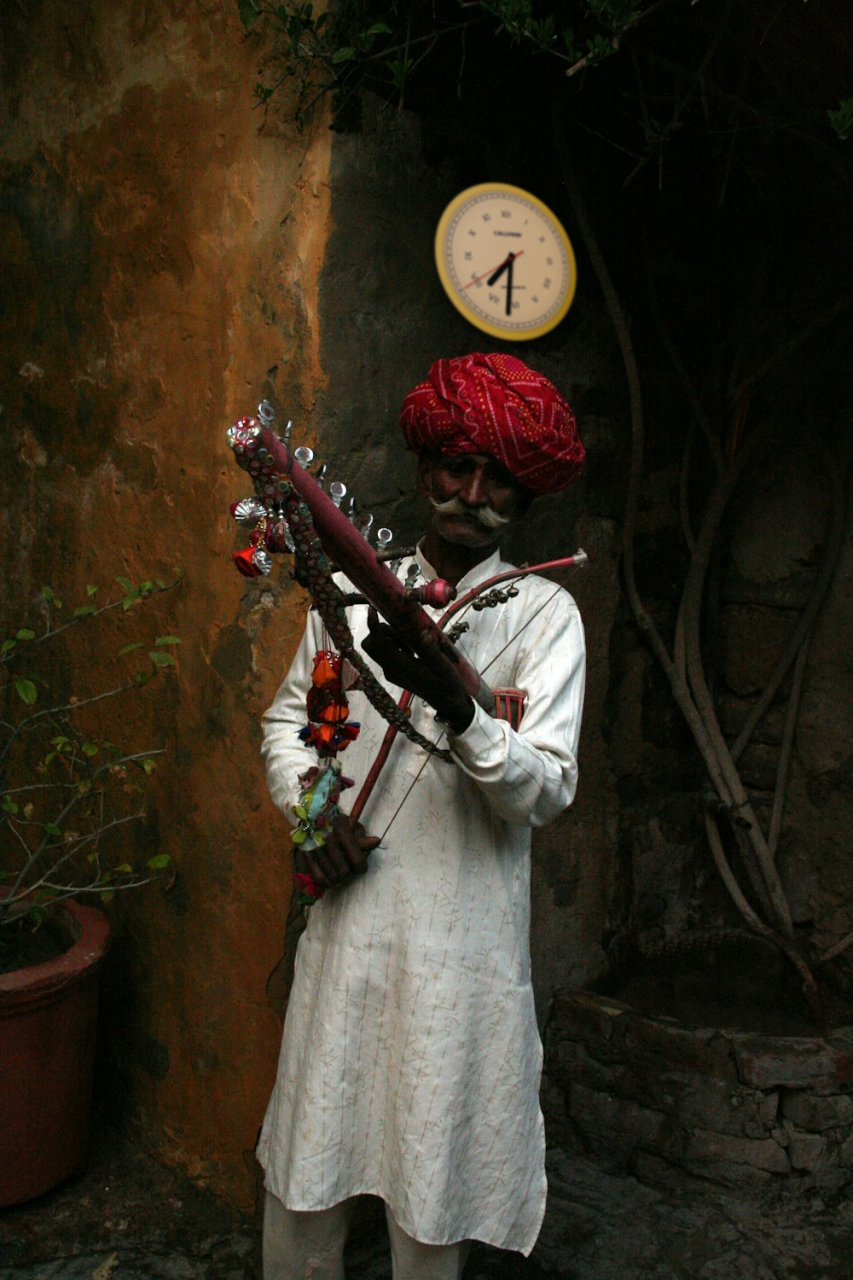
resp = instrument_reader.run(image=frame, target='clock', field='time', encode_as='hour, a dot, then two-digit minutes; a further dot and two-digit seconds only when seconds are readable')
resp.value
7.31.40
